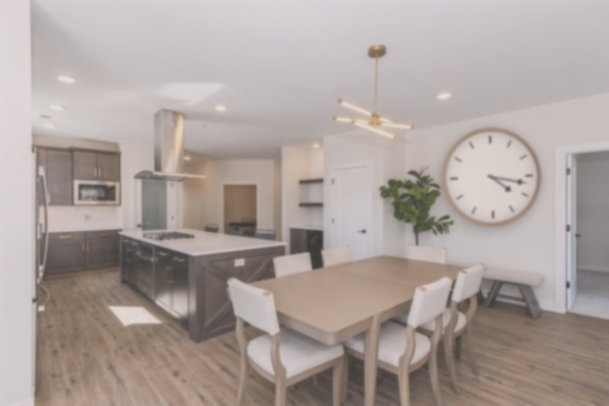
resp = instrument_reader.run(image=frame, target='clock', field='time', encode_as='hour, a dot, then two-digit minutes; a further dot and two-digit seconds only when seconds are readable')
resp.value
4.17
